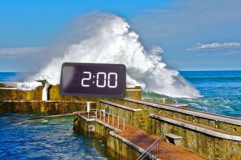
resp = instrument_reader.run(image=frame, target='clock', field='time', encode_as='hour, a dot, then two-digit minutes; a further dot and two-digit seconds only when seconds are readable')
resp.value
2.00
